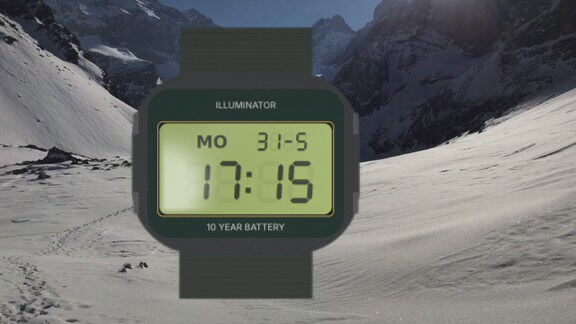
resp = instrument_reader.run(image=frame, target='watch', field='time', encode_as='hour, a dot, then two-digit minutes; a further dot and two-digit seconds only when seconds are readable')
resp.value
17.15
